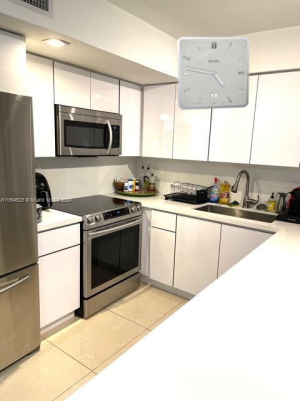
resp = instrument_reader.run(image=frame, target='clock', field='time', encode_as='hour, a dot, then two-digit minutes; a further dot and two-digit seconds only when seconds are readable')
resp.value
4.47
